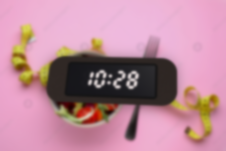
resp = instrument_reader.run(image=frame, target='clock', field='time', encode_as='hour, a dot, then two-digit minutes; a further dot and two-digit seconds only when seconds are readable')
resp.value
10.28
